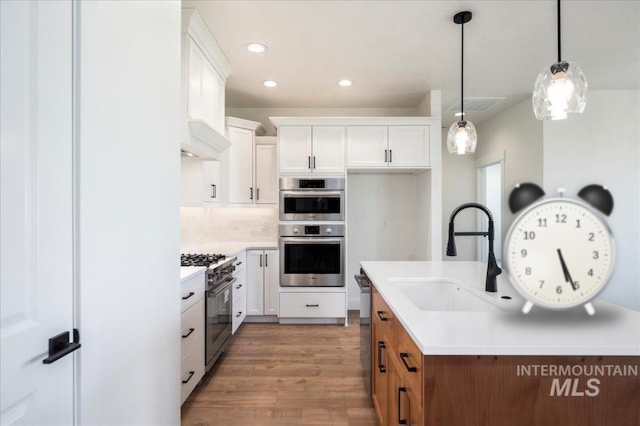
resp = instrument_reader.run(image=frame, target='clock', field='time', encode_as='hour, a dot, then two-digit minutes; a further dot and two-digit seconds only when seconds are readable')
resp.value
5.26
